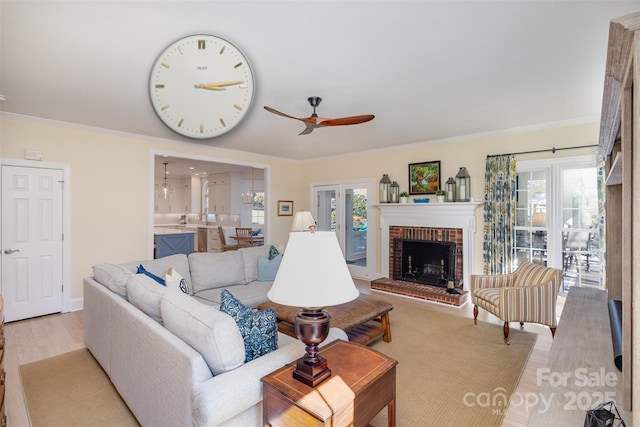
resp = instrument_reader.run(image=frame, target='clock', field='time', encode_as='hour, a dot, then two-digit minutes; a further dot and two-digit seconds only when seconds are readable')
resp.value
3.14
